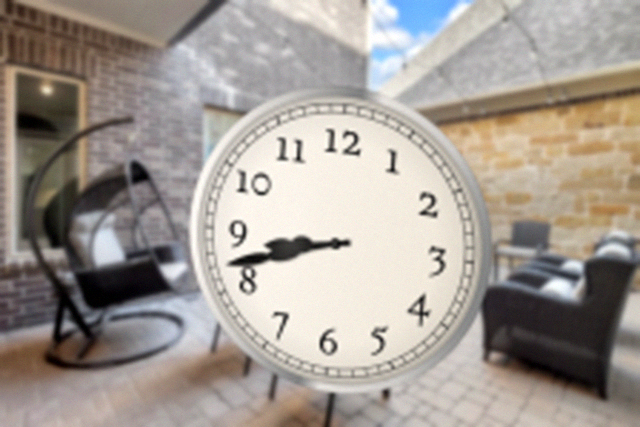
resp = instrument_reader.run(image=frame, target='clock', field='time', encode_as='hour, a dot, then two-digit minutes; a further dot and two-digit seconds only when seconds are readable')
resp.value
8.42
